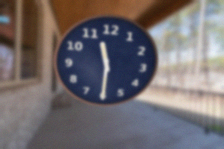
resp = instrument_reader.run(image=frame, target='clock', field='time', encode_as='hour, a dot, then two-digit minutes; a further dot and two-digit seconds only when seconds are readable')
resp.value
11.30
